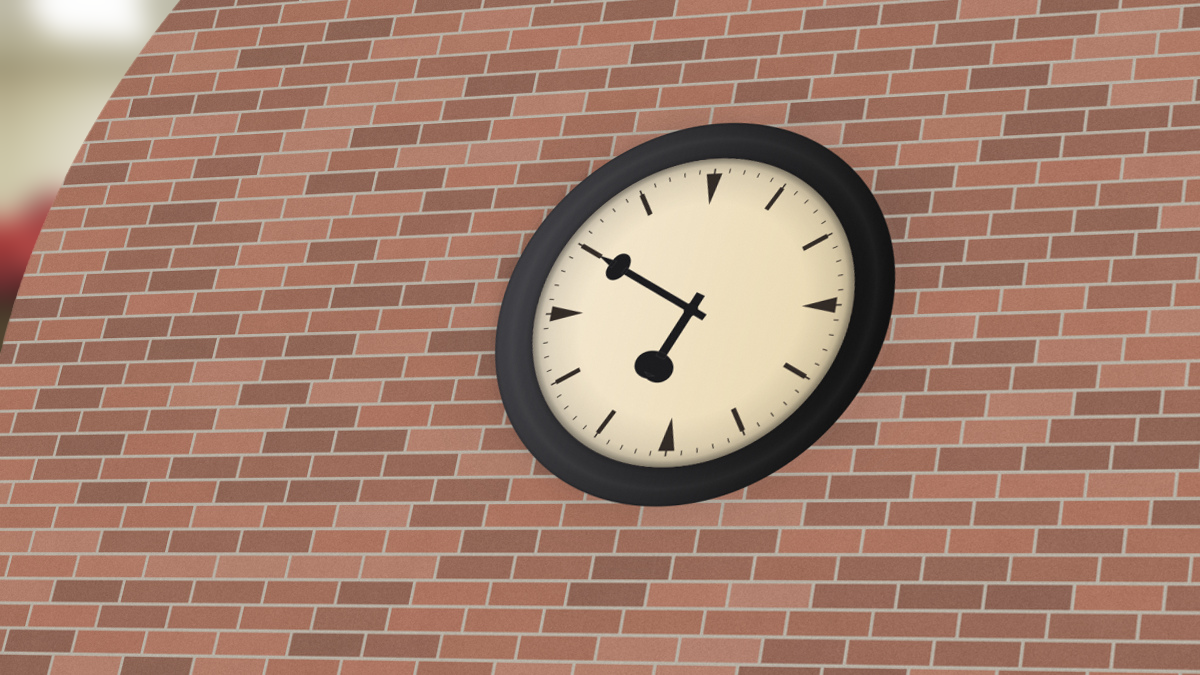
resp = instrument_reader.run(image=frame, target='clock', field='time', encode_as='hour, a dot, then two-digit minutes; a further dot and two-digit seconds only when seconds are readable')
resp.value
6.50
